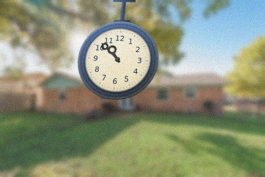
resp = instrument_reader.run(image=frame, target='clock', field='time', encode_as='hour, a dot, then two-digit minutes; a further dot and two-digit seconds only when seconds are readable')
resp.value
10.52
